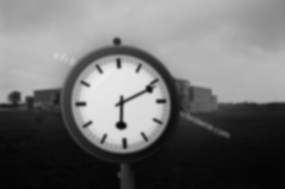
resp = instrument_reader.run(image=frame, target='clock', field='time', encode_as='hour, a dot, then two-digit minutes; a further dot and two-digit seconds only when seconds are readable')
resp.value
6.11
